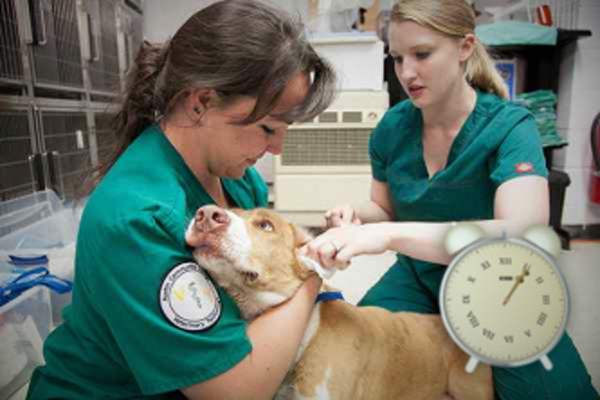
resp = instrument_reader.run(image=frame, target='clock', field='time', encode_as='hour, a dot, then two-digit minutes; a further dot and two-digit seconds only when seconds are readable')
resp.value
1.06
